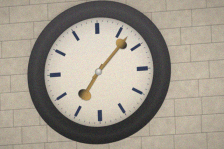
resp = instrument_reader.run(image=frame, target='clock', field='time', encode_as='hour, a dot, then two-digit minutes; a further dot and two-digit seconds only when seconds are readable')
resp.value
7.07
